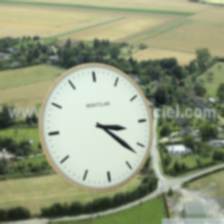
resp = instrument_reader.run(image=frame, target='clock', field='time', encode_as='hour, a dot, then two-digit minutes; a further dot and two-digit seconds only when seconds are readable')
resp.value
3.22
